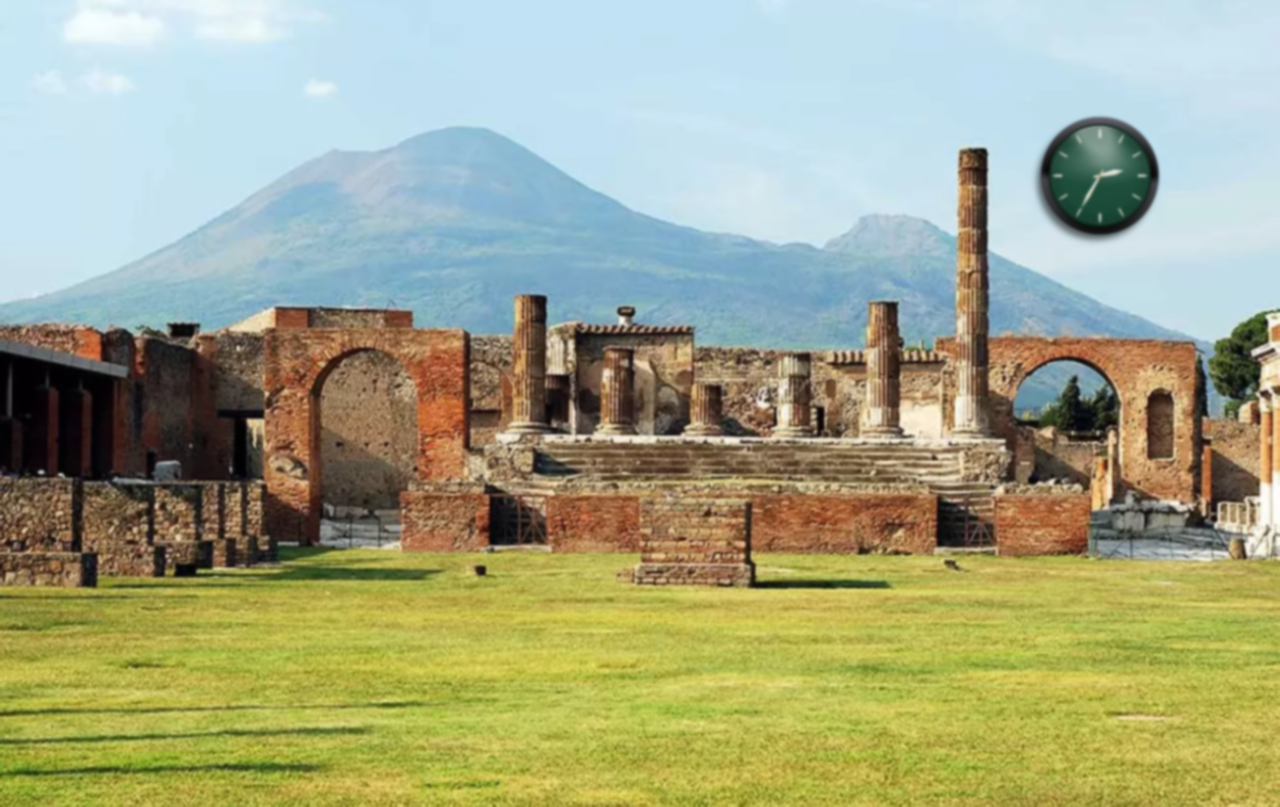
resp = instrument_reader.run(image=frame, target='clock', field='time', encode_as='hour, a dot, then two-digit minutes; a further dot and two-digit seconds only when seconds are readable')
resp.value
2.35
